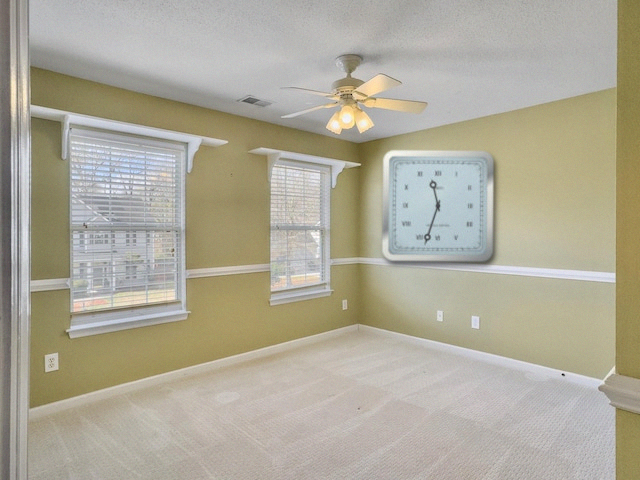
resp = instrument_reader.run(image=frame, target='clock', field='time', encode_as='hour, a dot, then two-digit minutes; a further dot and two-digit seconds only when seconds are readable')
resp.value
11.33
